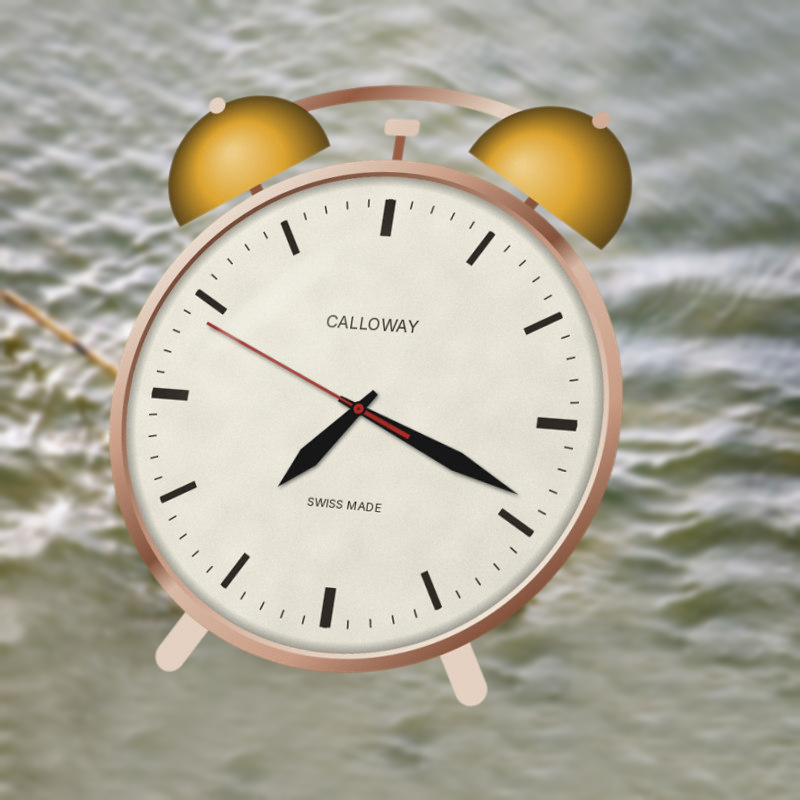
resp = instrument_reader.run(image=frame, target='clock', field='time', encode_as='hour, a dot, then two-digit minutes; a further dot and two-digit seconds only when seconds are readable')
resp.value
7.18.49
